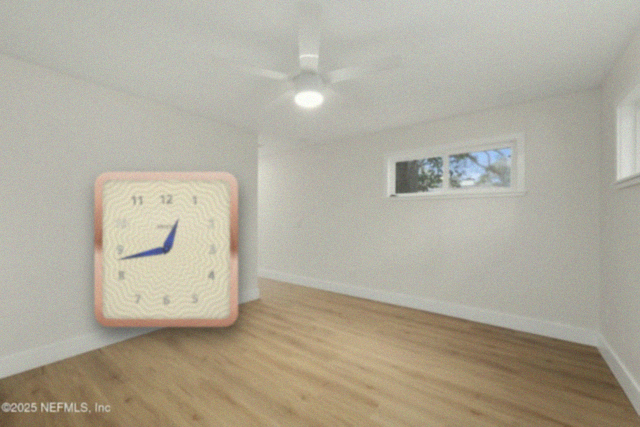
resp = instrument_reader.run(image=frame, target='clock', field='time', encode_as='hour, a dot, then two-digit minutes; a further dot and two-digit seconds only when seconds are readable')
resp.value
12.43
